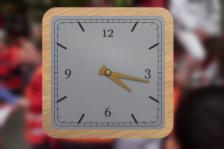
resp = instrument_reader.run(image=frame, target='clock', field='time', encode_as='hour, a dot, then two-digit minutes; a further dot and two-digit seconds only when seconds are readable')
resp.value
4.17
